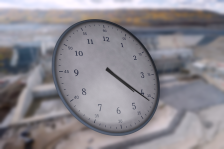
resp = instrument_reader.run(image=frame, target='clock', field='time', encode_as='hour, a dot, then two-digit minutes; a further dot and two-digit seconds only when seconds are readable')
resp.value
4.21
